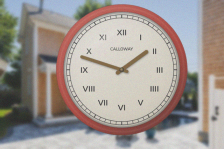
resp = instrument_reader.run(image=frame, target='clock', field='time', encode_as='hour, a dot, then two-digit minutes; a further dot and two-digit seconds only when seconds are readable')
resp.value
1.48
